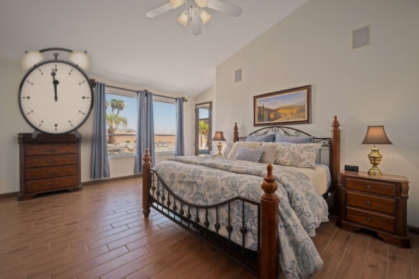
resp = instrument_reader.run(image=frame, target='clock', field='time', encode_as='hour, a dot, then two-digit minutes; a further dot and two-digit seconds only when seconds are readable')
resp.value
11.59
